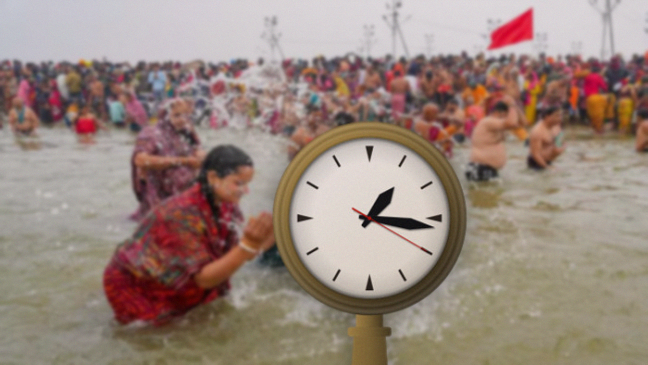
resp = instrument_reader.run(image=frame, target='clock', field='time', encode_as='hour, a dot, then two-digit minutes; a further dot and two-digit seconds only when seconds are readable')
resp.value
1.16.20
